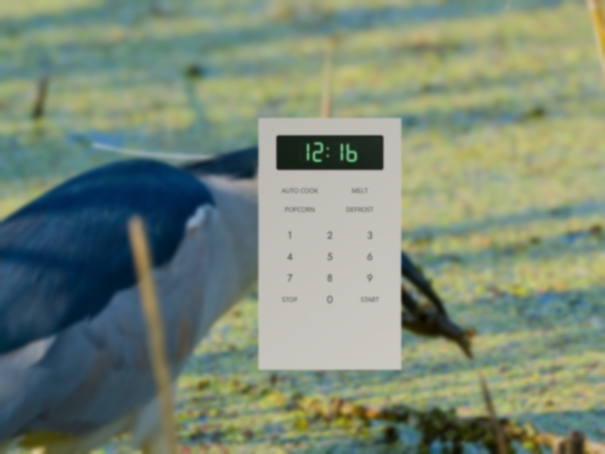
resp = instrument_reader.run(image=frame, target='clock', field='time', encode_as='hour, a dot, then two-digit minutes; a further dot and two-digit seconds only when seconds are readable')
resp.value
12.16
